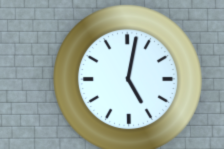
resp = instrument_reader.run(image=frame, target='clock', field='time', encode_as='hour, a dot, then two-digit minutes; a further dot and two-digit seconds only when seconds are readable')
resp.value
5.02
